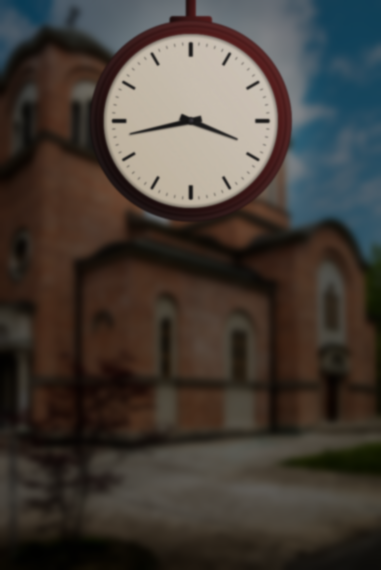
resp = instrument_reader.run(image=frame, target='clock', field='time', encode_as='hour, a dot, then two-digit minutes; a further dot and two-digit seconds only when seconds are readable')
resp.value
3.43
